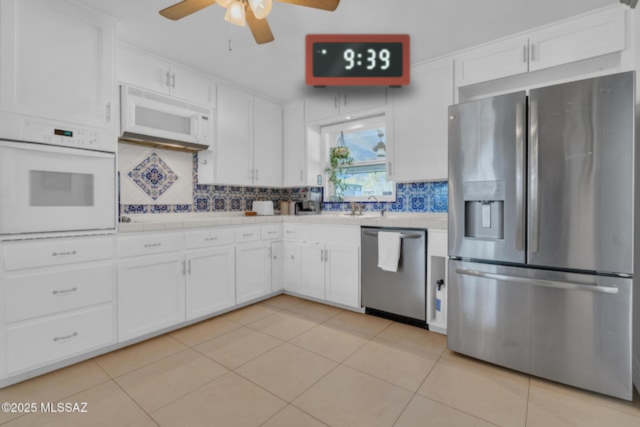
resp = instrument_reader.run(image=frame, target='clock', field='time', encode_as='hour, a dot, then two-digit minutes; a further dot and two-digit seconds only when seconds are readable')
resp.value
9.39
